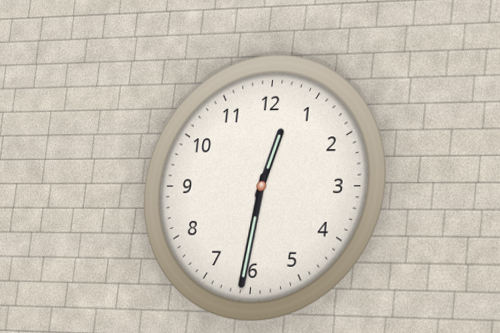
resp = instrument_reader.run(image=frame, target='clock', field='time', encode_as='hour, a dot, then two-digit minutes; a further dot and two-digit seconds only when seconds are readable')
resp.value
12.31
